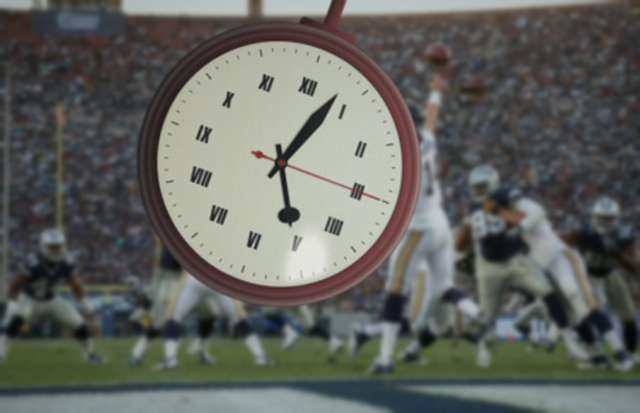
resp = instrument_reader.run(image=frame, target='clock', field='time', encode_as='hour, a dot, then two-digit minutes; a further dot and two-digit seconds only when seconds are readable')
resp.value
5.03.15
